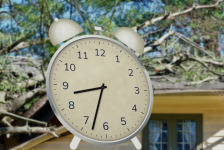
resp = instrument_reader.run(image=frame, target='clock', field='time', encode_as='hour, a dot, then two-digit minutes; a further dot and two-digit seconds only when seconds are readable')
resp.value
8.33
